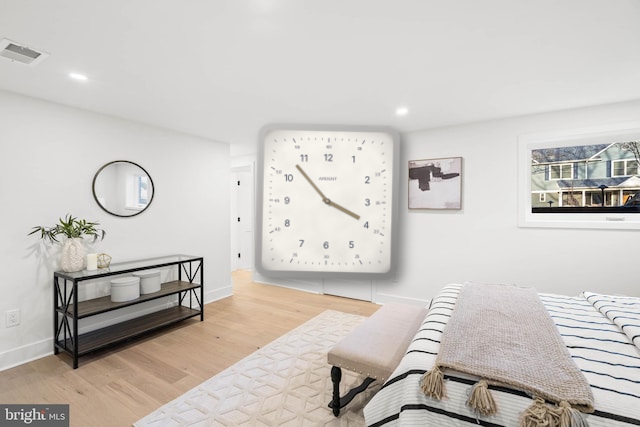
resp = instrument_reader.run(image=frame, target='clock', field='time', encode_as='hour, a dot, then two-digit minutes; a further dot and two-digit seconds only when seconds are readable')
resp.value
3.53
